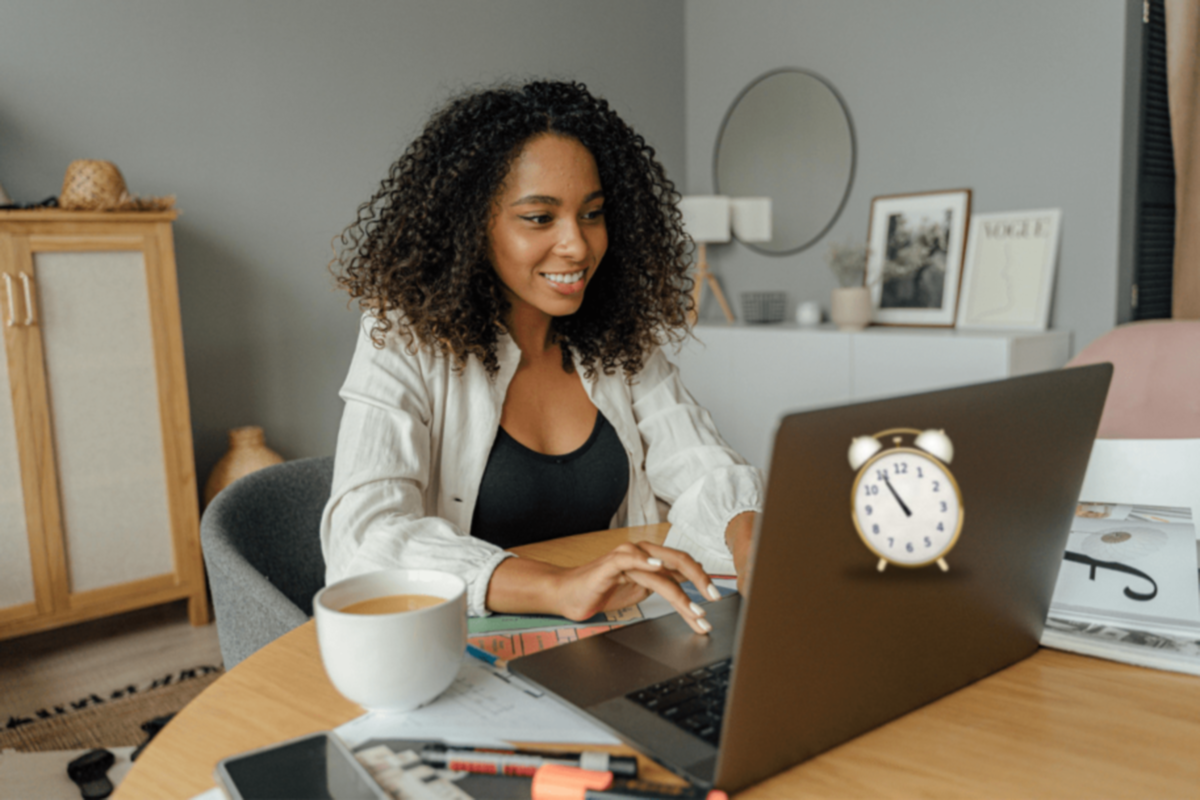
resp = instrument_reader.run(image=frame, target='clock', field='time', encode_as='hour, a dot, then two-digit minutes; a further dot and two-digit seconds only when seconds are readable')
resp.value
10.55
